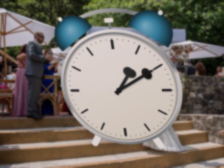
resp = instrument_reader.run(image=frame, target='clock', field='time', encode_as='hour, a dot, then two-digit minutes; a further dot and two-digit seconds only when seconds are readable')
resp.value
1.10
